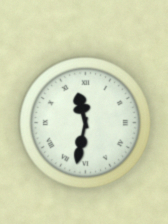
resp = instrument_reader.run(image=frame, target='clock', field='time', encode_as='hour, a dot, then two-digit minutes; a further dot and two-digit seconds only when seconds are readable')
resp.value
11.32
